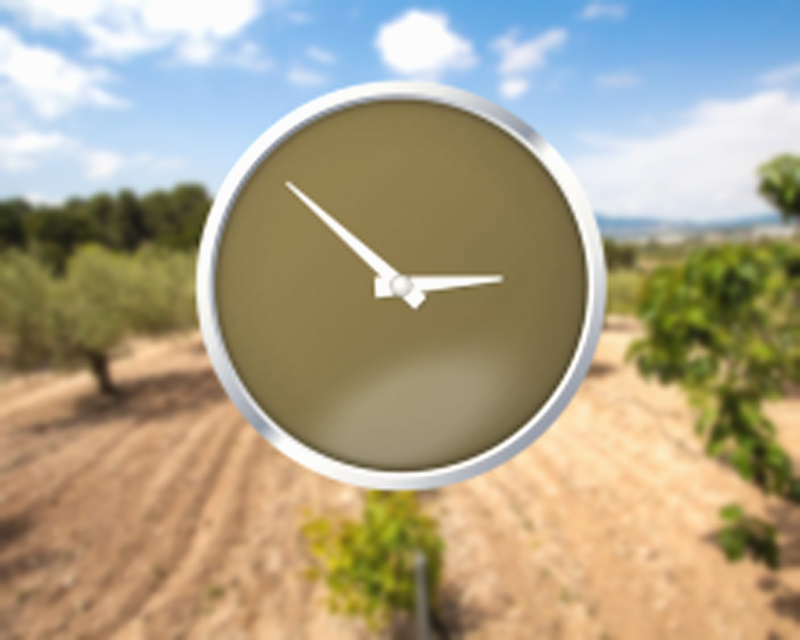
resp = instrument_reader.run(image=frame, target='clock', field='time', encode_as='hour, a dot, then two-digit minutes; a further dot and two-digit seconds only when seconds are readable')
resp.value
2.52
